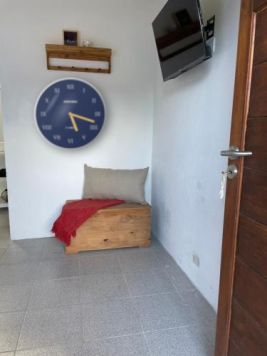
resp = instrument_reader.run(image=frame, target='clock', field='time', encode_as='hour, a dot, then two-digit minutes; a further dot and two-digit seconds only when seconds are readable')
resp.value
5.18
